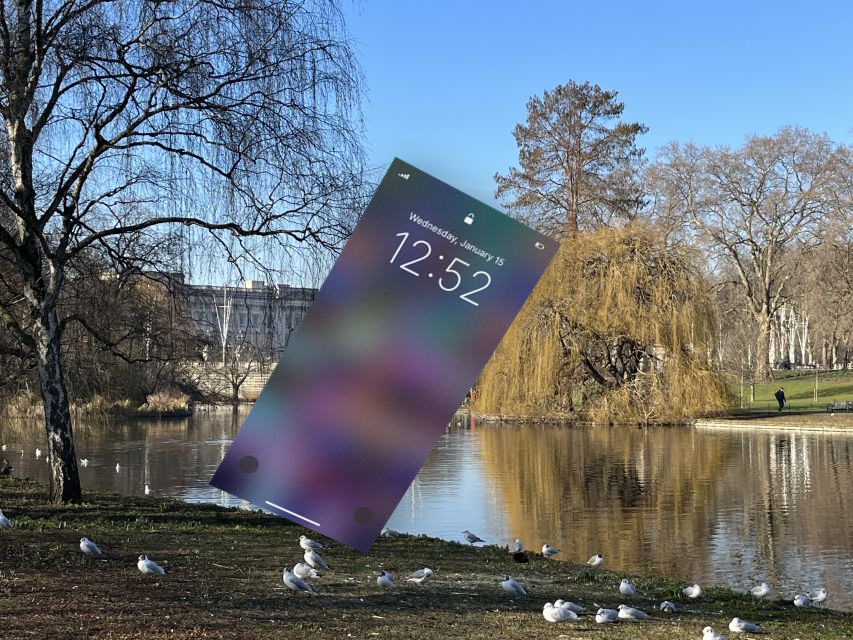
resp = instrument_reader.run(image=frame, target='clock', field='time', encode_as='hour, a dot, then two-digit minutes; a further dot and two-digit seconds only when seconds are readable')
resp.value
12.52
